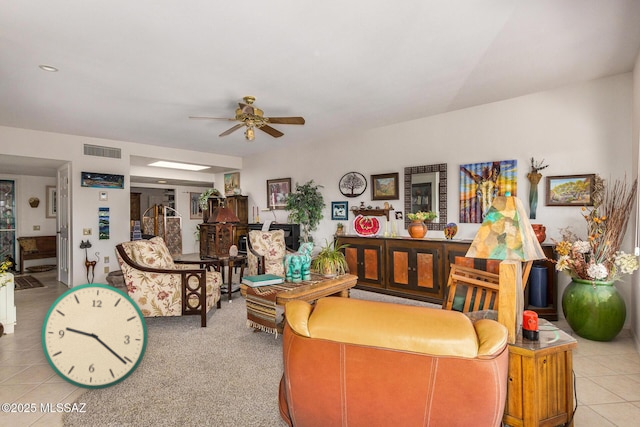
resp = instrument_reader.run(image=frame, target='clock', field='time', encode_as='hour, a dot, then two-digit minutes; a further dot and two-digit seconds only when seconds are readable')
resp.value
9.21
